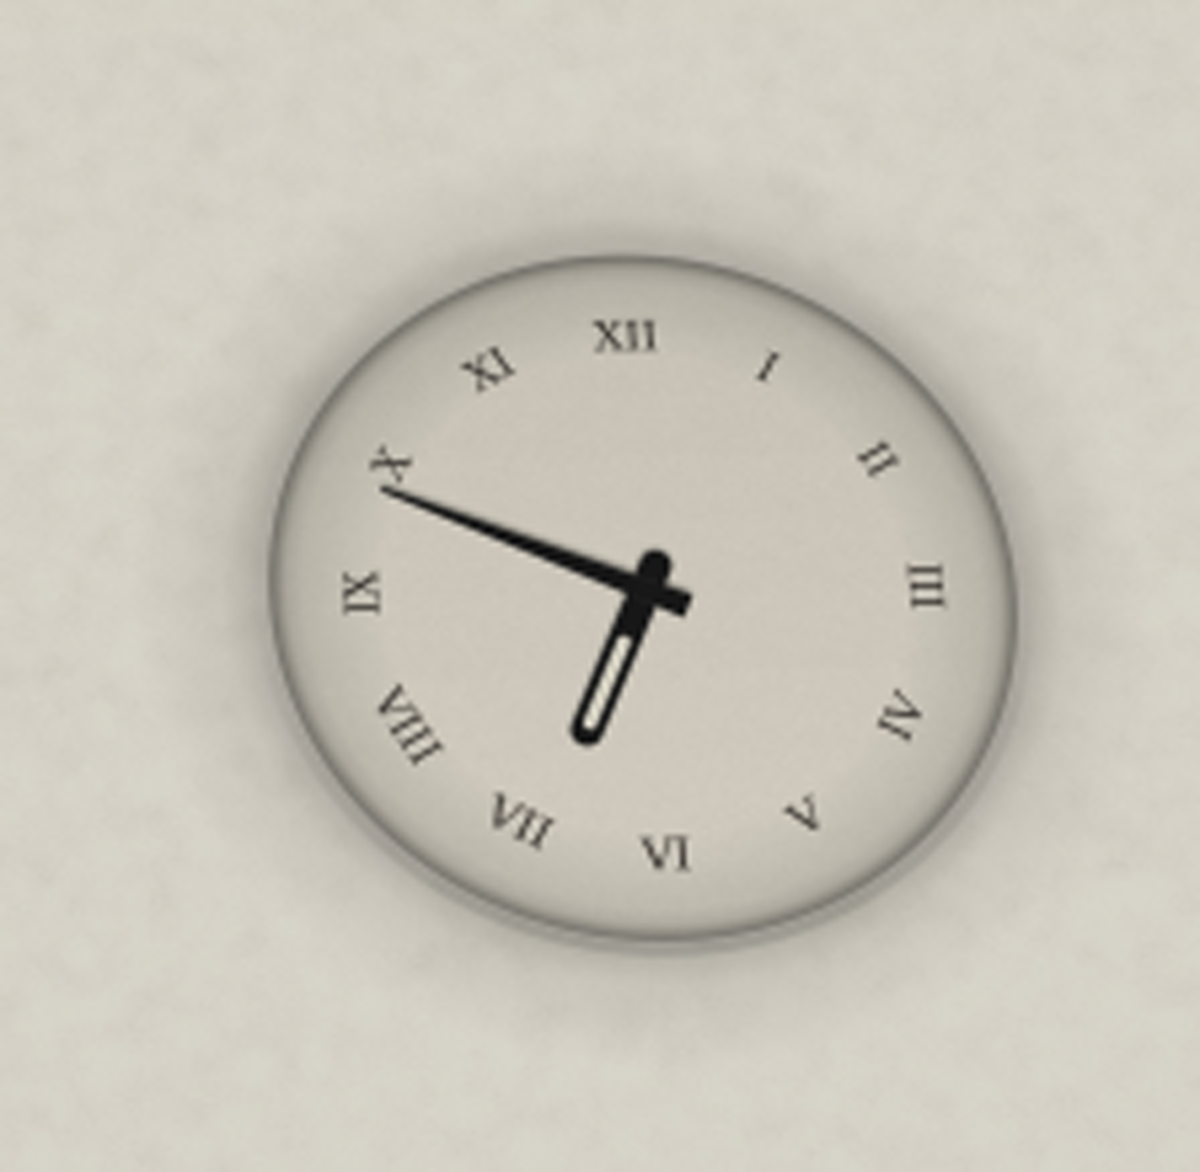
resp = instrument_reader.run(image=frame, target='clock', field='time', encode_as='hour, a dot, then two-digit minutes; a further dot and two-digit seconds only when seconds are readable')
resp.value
6.49
